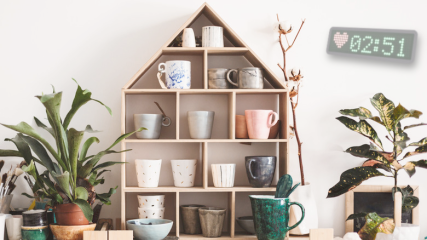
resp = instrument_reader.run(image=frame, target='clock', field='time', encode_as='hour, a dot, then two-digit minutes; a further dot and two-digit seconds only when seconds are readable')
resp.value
2.51
